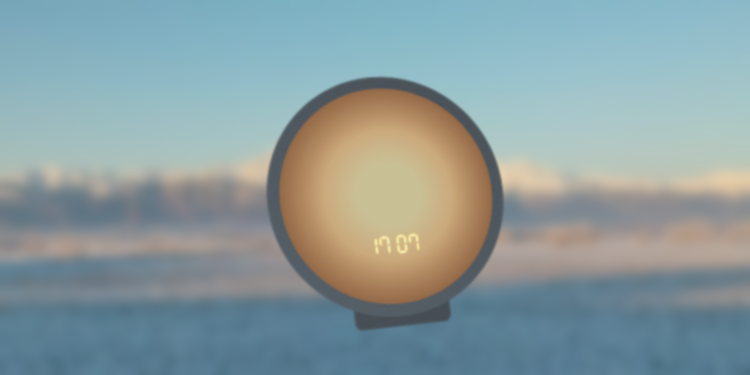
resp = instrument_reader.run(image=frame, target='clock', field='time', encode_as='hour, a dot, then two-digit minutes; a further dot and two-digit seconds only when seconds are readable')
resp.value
17.07
